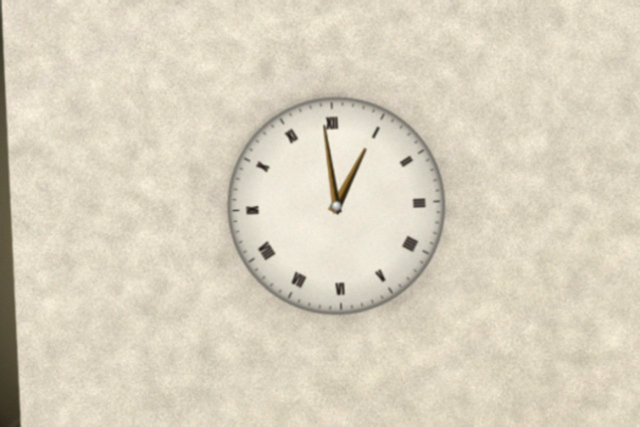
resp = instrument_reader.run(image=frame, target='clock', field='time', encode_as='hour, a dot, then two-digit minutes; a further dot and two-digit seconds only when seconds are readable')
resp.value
12.59
